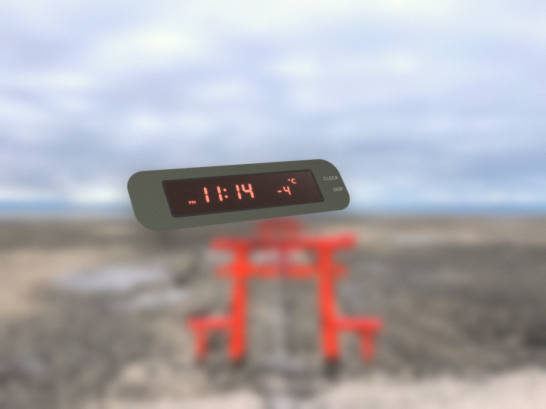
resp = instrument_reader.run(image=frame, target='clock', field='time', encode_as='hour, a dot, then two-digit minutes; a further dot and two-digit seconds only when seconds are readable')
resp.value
11.14
